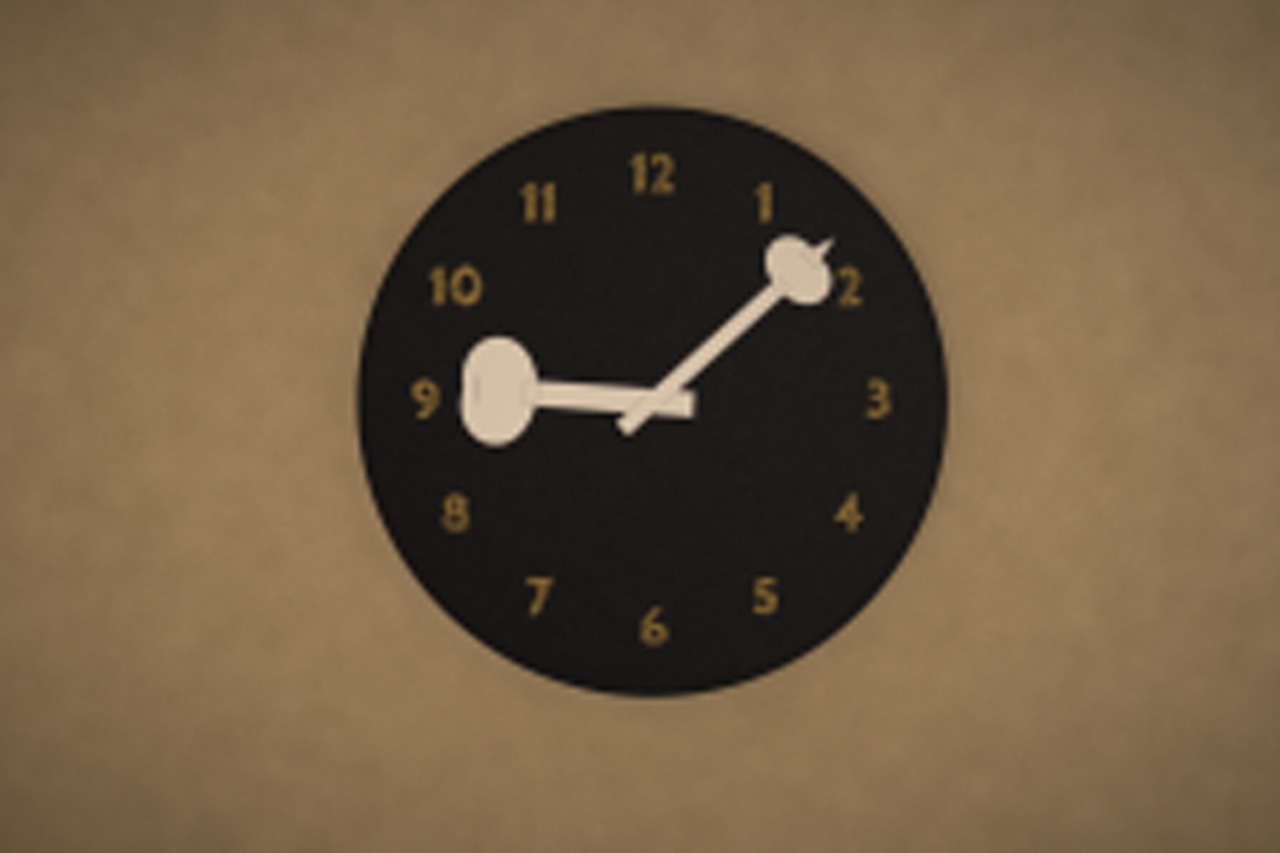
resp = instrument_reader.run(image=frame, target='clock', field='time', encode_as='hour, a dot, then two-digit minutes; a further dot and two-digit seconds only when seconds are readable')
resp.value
9.08
